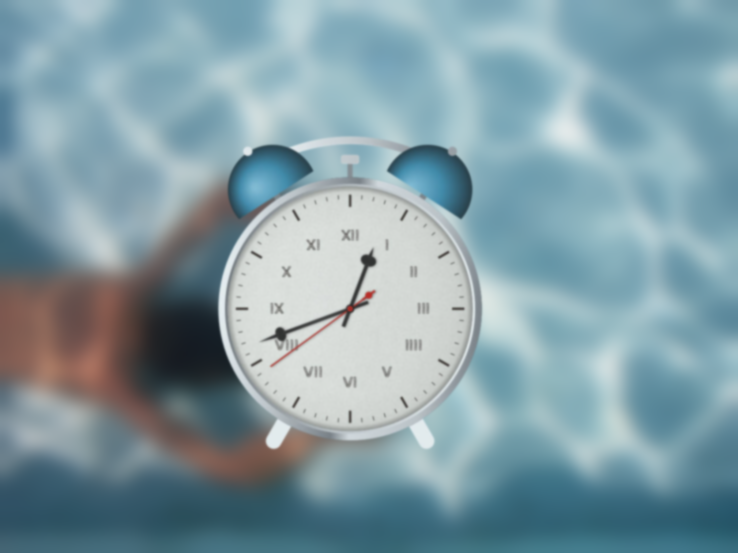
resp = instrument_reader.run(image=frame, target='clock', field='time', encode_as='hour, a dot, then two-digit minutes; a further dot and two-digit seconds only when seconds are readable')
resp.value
12.41.39
